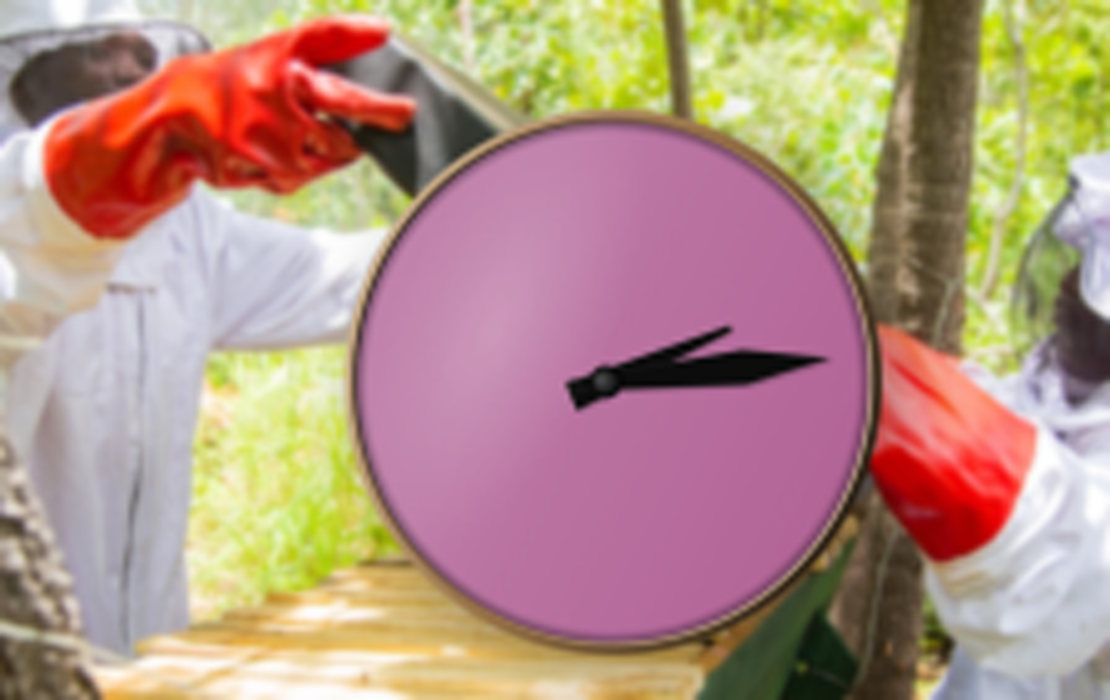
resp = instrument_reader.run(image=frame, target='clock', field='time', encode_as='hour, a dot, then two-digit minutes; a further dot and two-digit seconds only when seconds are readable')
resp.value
2.14
